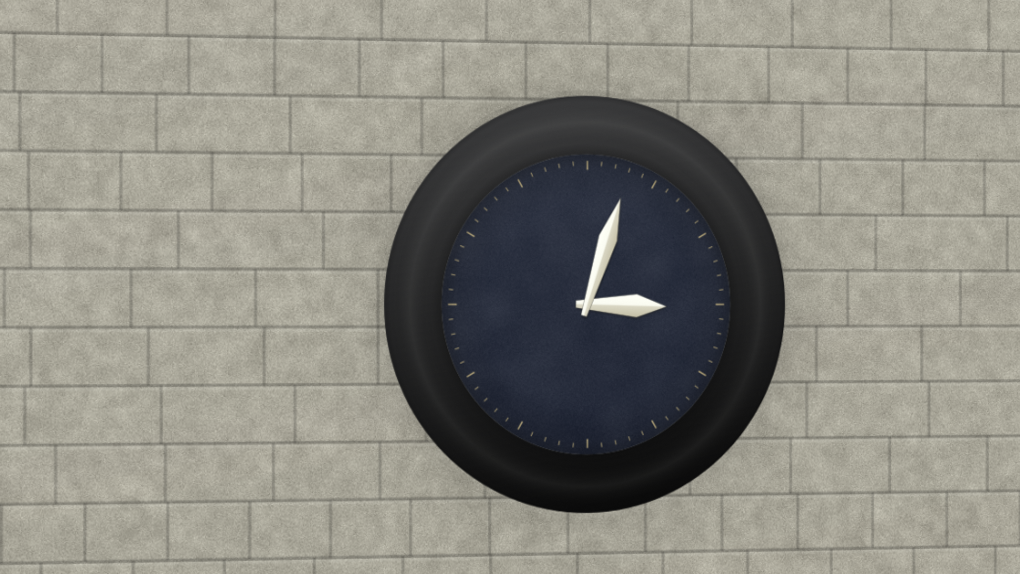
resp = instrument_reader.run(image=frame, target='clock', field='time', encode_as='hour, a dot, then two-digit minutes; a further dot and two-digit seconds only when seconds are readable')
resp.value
3.03
